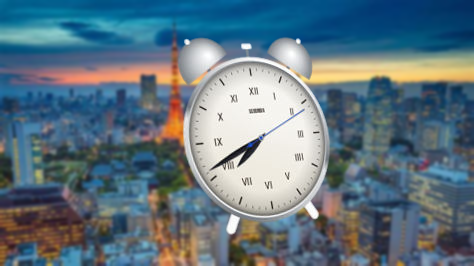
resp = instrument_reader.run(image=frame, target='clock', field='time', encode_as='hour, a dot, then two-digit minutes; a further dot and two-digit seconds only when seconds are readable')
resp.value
7.41.11
